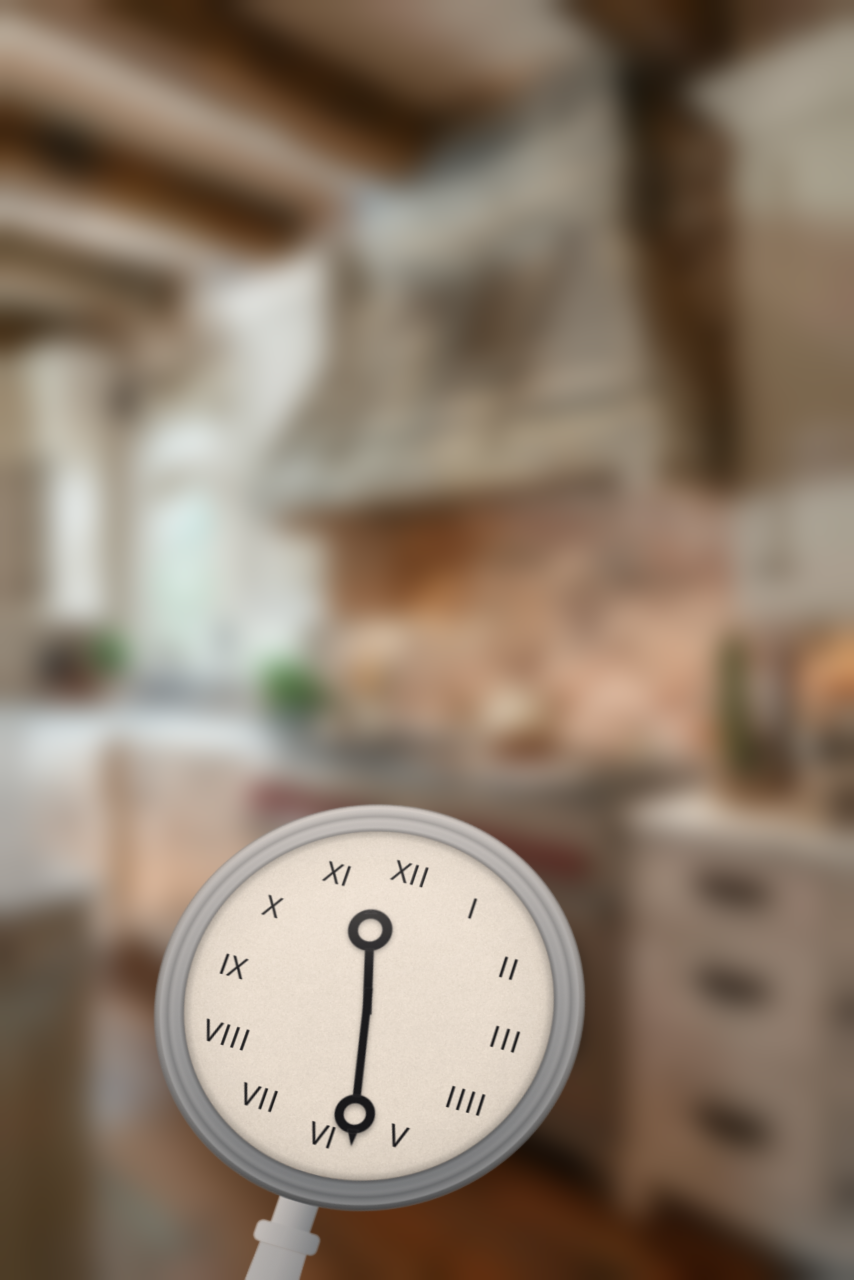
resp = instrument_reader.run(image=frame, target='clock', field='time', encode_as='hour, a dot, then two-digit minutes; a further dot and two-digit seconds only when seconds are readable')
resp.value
11.28
